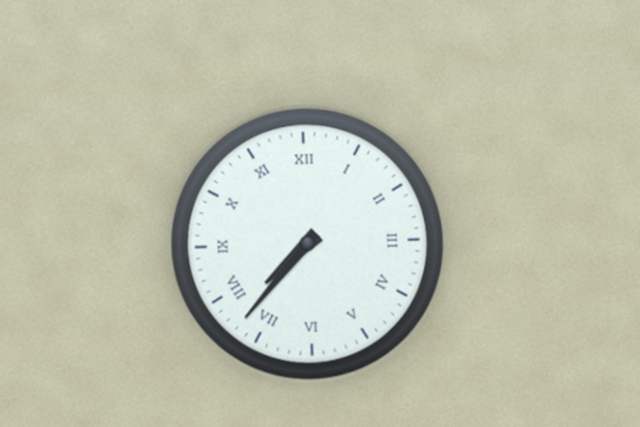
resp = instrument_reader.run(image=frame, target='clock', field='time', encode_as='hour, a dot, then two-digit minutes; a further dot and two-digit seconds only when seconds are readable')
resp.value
7.37
